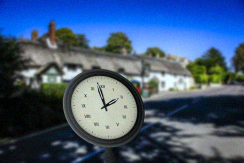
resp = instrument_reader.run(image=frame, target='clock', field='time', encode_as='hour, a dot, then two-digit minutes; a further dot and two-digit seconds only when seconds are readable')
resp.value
1.58
